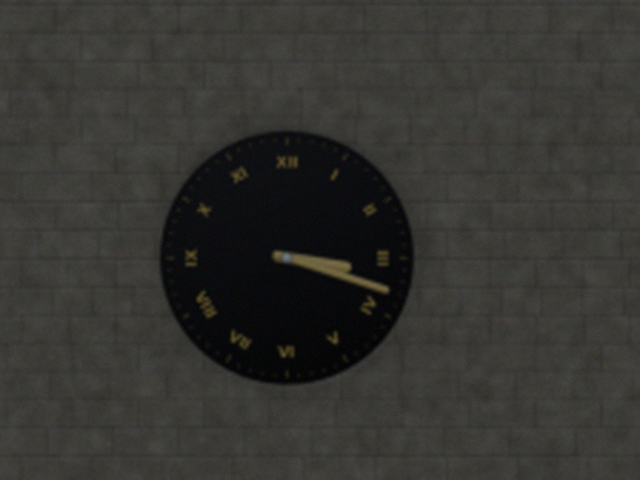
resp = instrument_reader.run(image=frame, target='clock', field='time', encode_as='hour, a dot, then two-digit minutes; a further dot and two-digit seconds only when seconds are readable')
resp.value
3.18
